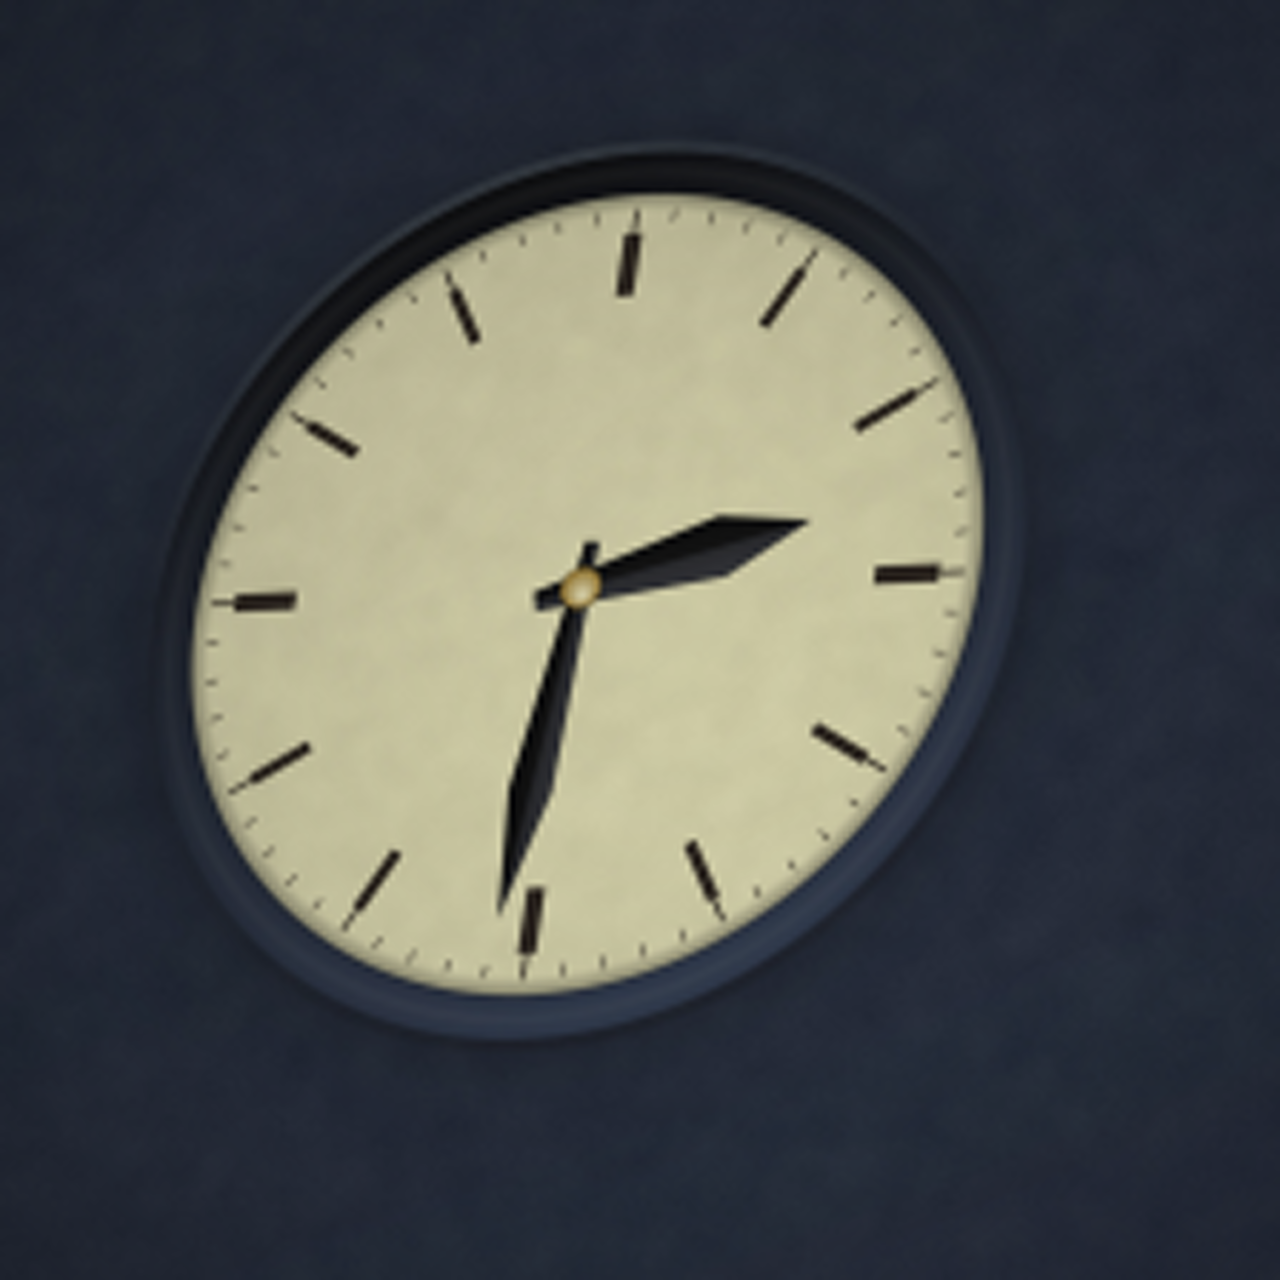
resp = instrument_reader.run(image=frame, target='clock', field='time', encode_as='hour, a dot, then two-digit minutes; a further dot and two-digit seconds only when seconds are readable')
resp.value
2.31
